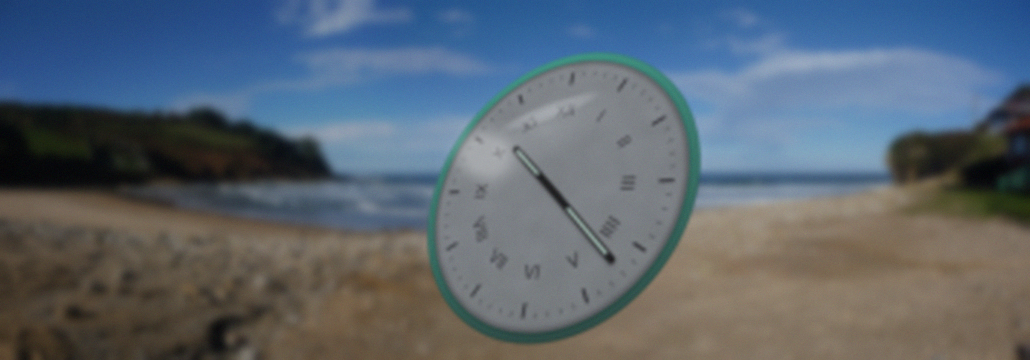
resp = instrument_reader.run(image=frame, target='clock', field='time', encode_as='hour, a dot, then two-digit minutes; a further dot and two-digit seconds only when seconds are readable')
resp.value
10.22
